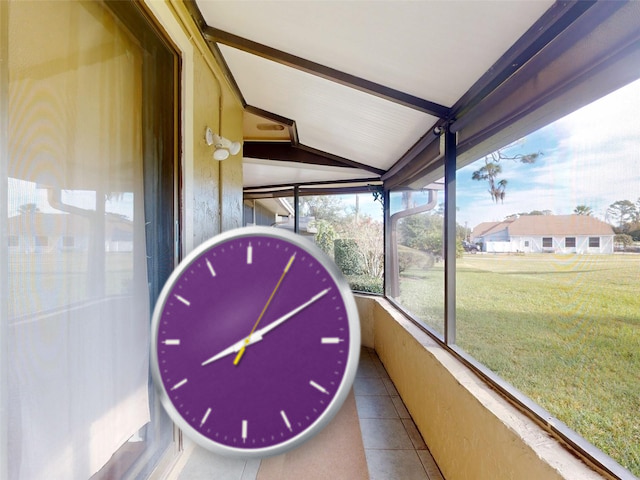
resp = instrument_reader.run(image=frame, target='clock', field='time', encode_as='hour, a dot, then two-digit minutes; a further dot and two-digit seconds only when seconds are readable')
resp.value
8.10.05
